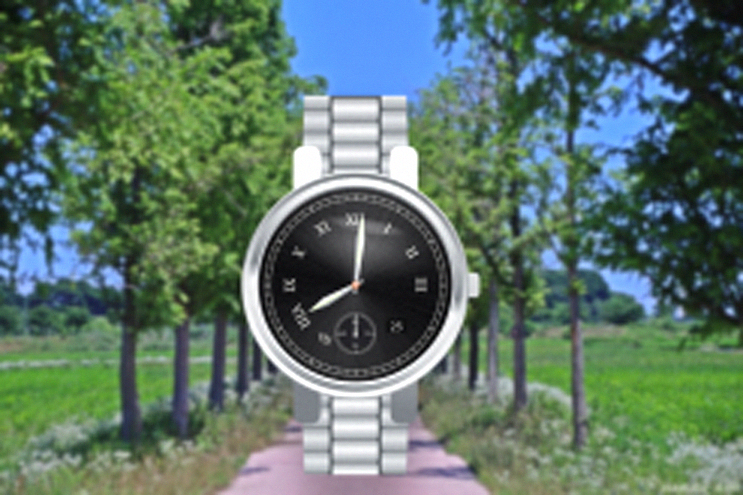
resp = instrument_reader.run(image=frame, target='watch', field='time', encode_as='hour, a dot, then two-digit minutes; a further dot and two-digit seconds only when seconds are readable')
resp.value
8.01
